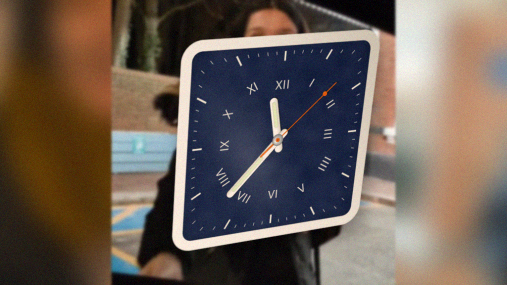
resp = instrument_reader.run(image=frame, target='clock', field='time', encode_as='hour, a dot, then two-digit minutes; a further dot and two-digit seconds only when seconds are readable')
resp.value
11.37.08
